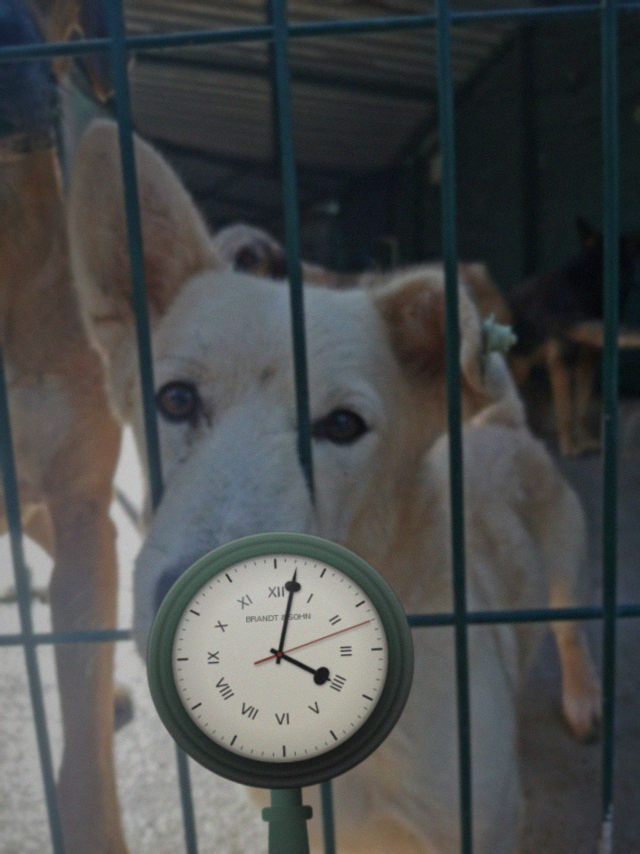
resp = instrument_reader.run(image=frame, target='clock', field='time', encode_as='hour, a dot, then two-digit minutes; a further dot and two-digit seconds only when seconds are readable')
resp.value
4.02.12
